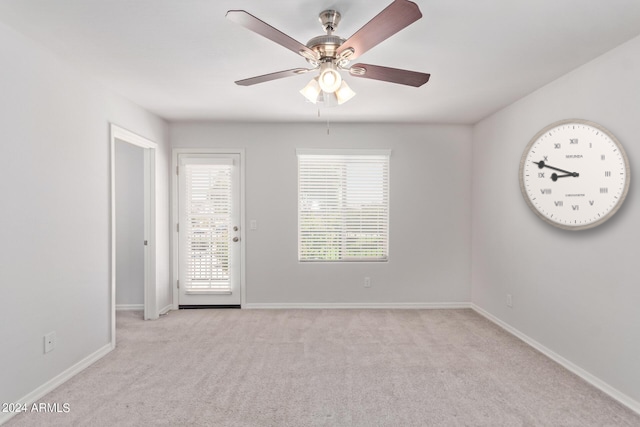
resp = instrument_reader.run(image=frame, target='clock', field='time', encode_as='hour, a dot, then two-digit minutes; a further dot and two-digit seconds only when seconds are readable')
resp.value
8.48
